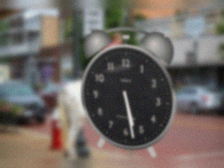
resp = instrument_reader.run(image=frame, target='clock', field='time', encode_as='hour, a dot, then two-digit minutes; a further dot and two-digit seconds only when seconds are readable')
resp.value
5.28
